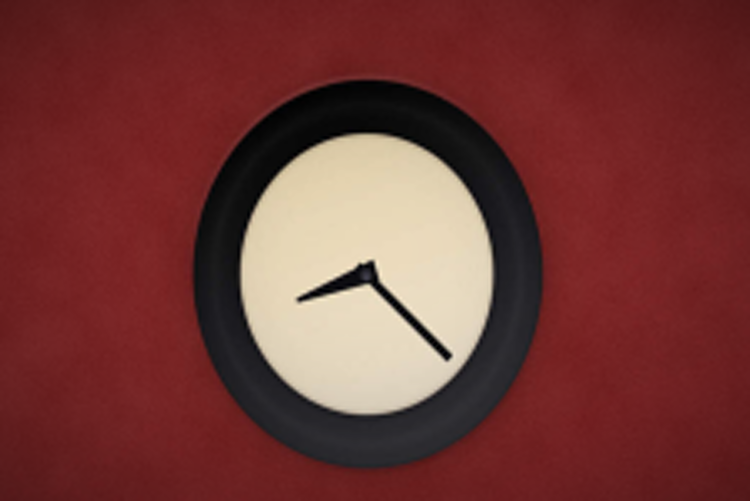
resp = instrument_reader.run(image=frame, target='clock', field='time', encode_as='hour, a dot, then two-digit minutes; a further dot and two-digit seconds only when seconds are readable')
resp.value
8.22
